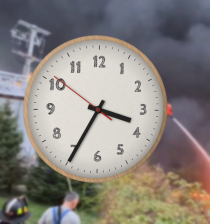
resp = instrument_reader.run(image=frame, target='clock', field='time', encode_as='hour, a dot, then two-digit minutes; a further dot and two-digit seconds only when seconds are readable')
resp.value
3.34.51
